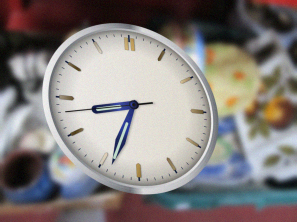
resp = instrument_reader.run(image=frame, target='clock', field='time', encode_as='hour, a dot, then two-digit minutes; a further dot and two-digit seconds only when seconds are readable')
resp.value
8.33.43
